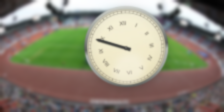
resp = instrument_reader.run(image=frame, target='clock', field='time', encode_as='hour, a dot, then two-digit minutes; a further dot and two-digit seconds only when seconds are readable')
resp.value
9.49
